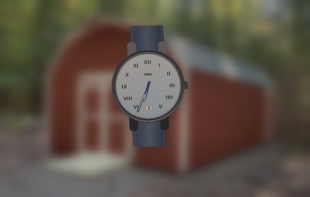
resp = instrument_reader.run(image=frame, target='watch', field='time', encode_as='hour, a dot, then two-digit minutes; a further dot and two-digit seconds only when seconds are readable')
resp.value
6.34
